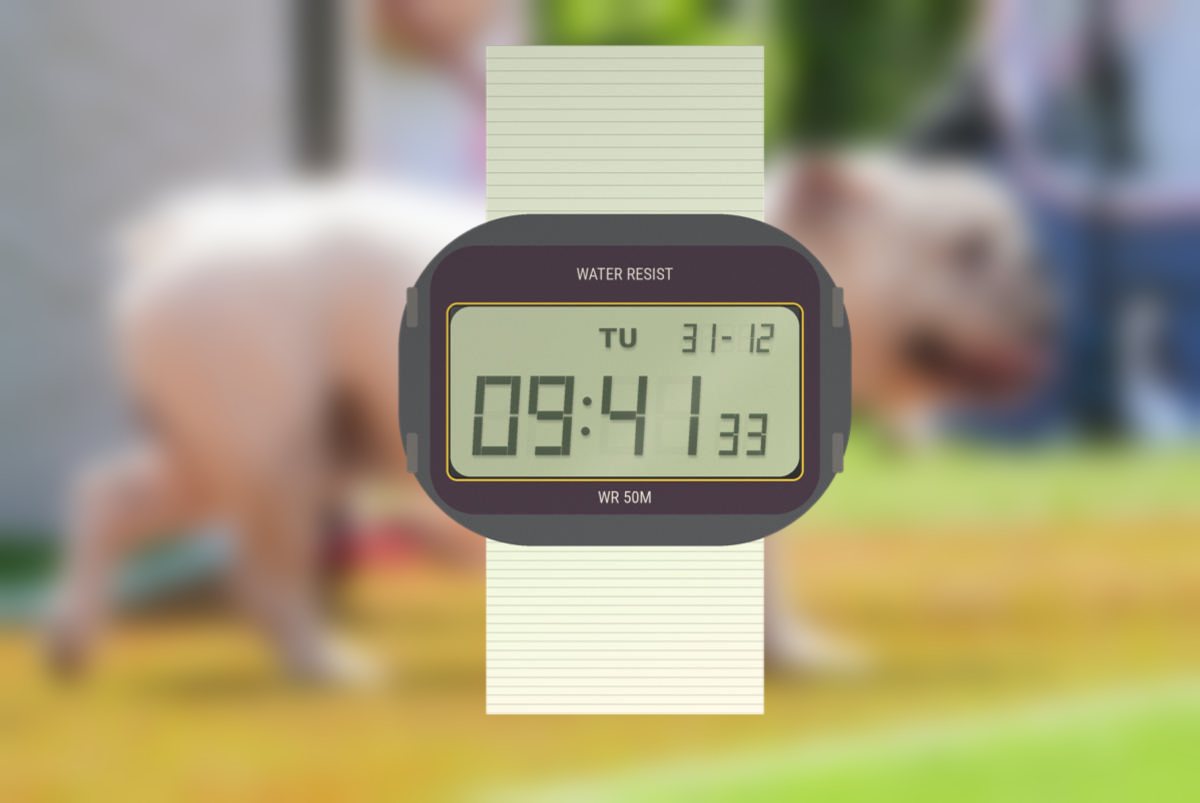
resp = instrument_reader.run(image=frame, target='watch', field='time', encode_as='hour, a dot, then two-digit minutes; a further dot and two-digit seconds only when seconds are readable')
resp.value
9.41.33
